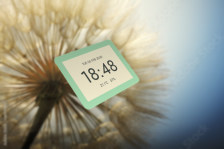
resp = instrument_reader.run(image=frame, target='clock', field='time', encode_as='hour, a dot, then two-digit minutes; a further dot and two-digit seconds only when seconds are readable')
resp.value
18.48
